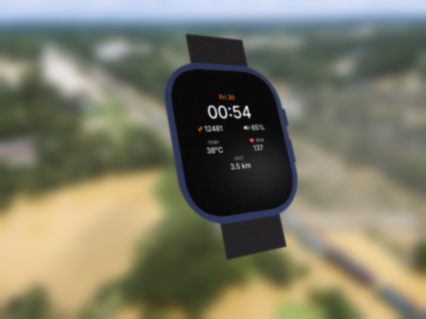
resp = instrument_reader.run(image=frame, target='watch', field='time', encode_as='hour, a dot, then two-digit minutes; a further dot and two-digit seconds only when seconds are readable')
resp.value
0.54
